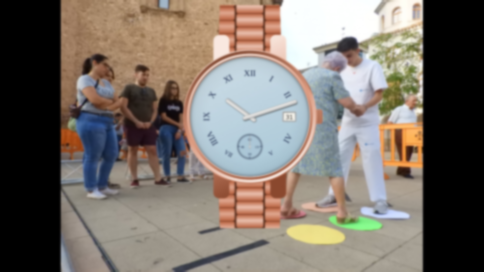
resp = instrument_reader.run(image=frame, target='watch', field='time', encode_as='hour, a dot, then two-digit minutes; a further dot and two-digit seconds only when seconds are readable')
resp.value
10.12
